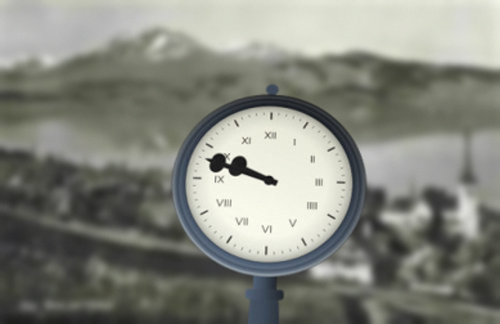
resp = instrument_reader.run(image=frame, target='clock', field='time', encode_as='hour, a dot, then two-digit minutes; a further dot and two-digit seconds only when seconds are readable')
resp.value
9.48
